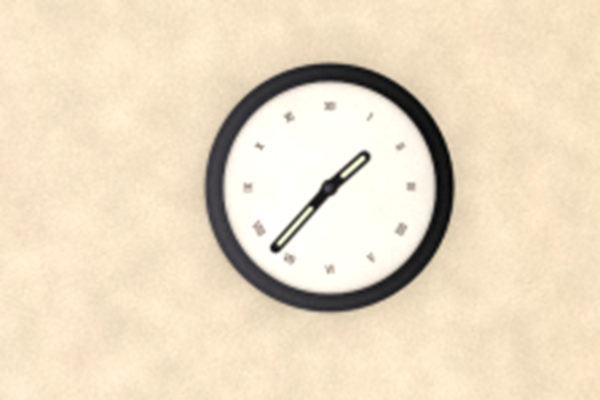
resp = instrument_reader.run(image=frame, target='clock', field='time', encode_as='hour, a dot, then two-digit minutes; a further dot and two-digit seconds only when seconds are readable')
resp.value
1.37
